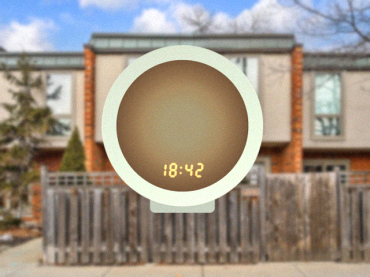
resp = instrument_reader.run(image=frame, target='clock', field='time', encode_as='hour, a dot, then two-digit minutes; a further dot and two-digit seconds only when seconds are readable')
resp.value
18.42
